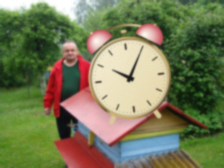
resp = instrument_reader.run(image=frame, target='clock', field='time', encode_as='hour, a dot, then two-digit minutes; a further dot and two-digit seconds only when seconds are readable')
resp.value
10.05
